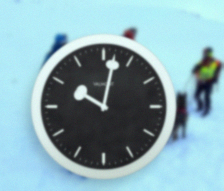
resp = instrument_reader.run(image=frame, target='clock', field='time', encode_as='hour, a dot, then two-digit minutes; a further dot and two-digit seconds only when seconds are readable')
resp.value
10.02
